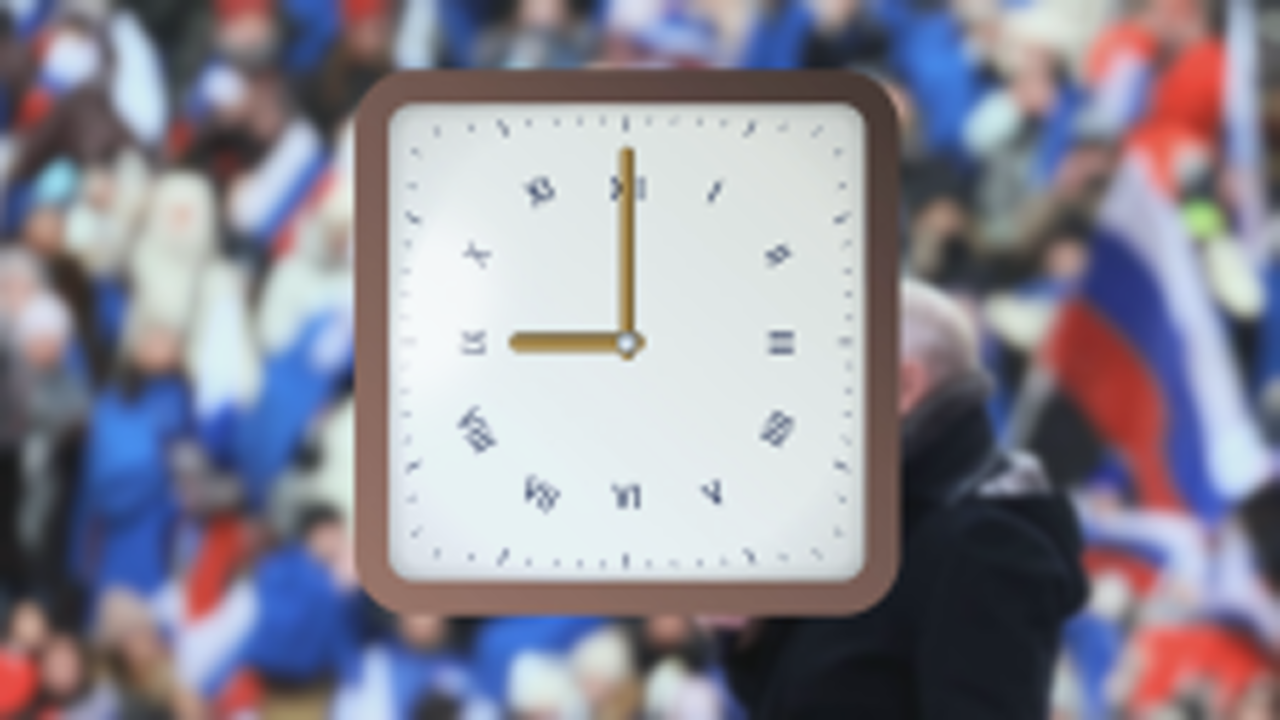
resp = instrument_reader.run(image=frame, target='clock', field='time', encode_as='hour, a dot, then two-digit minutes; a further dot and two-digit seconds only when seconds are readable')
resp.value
9.00
